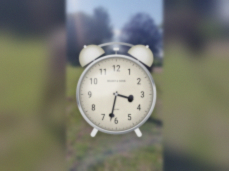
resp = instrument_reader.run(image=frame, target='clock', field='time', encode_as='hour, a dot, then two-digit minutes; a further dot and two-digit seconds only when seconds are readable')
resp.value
3.32
